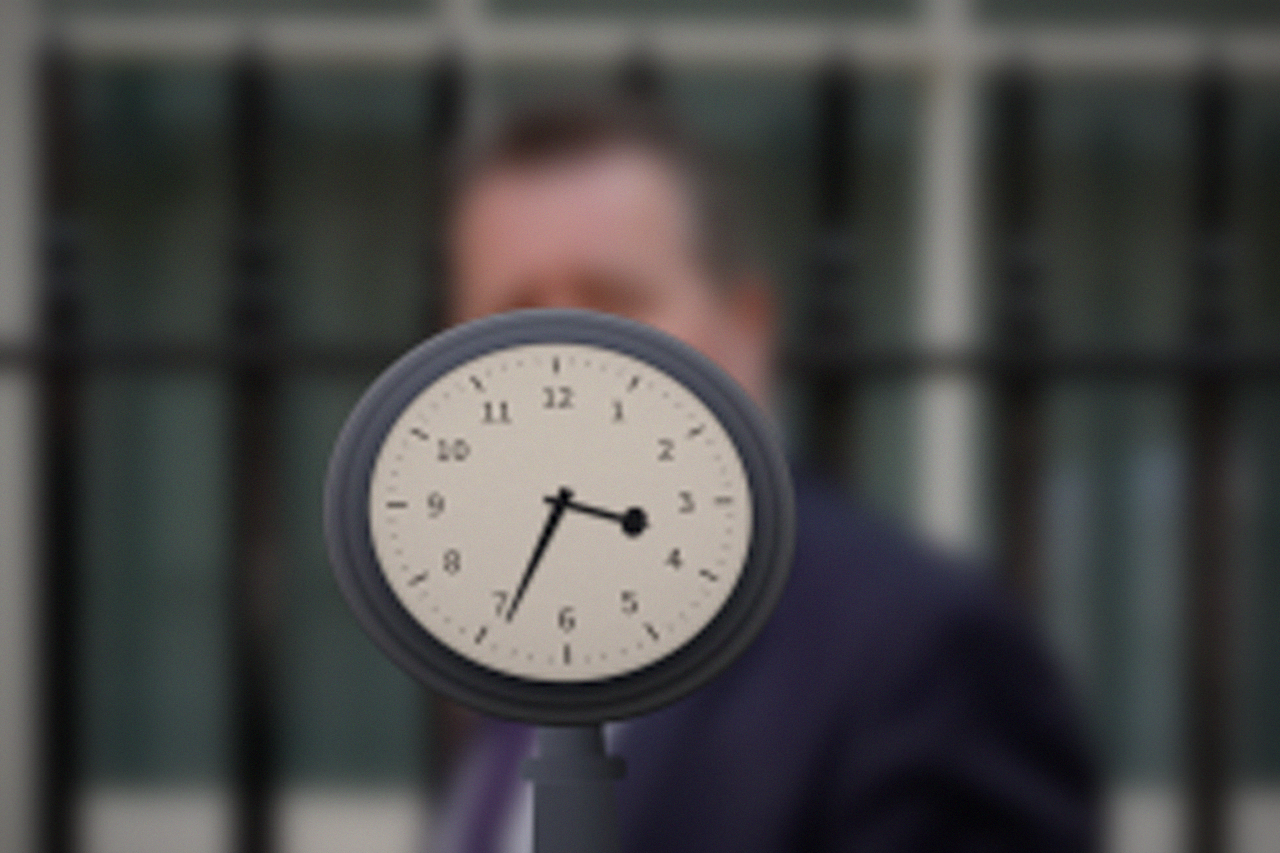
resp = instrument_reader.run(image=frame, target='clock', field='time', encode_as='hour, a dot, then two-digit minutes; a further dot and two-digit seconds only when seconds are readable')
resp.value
3.34
